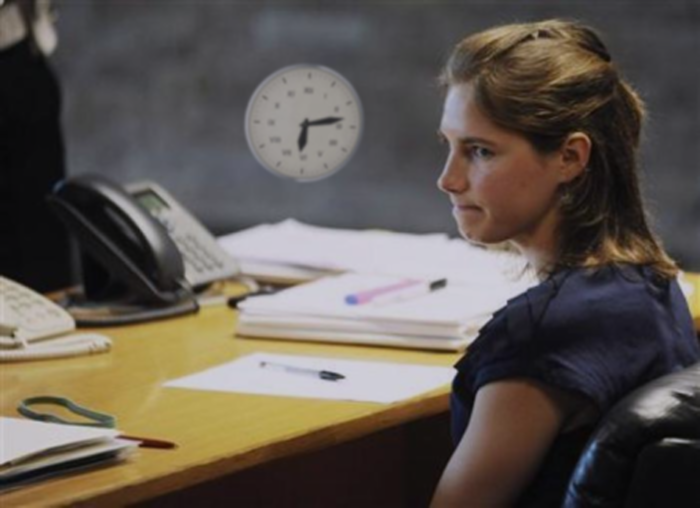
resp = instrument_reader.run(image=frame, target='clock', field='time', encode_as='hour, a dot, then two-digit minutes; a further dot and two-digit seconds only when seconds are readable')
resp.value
6.13
